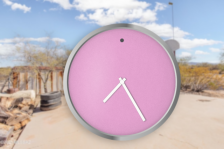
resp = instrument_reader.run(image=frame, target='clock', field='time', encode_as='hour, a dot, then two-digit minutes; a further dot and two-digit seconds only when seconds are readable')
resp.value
7.25
